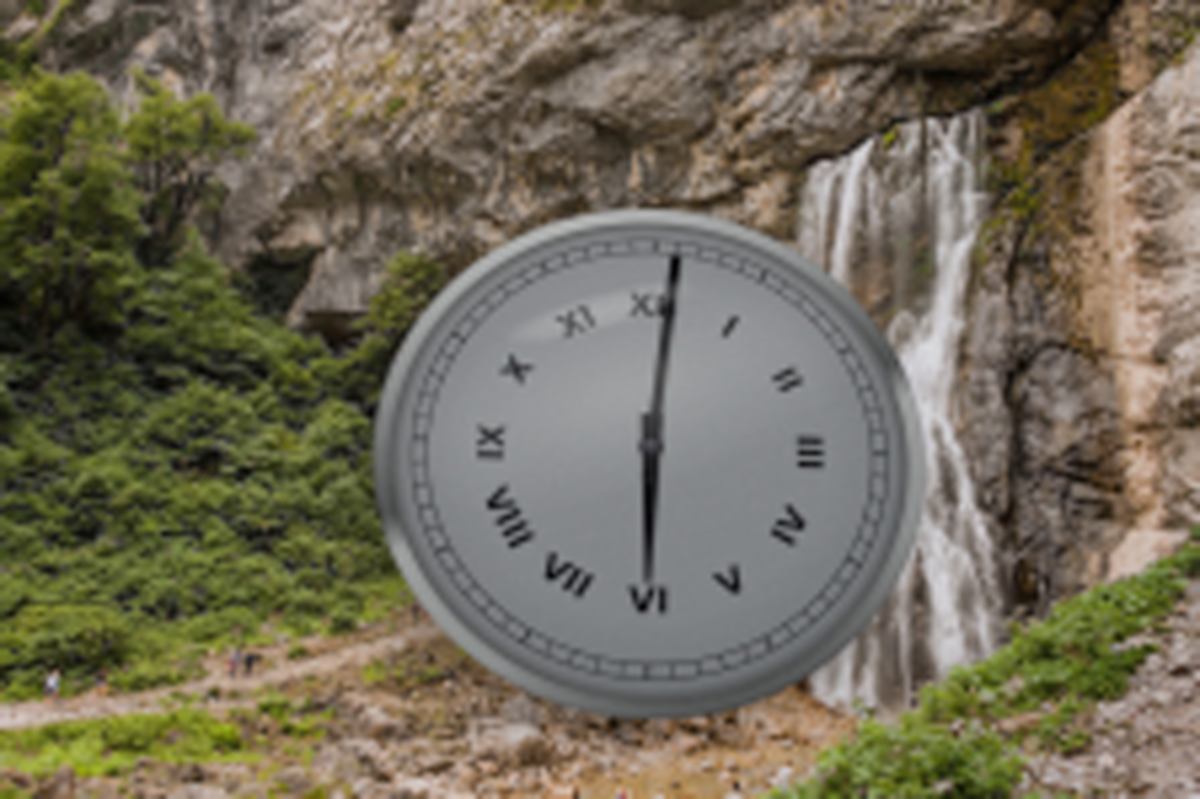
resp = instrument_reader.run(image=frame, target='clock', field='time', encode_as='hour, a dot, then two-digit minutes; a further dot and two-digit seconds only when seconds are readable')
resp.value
6.01
